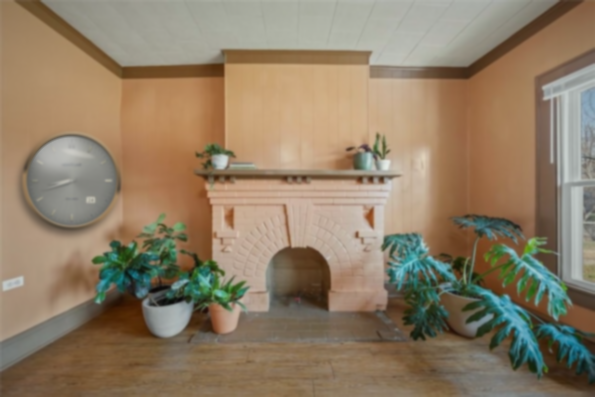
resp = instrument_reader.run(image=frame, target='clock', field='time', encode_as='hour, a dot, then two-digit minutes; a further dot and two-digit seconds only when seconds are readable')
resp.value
8.42
